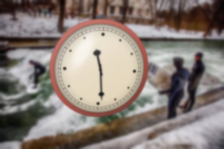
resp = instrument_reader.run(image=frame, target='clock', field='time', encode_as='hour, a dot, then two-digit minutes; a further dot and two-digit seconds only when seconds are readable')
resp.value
11.29
